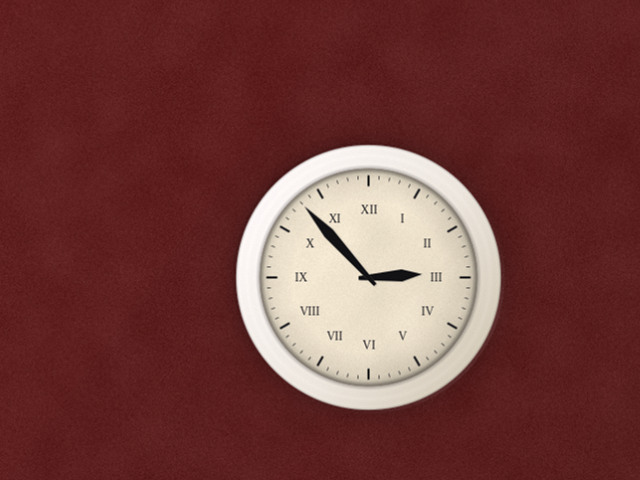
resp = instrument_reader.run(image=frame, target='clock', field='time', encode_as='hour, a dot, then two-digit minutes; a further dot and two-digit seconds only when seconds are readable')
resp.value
2.53
